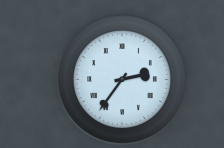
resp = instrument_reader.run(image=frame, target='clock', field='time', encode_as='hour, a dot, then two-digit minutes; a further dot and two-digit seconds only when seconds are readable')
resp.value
2.36
